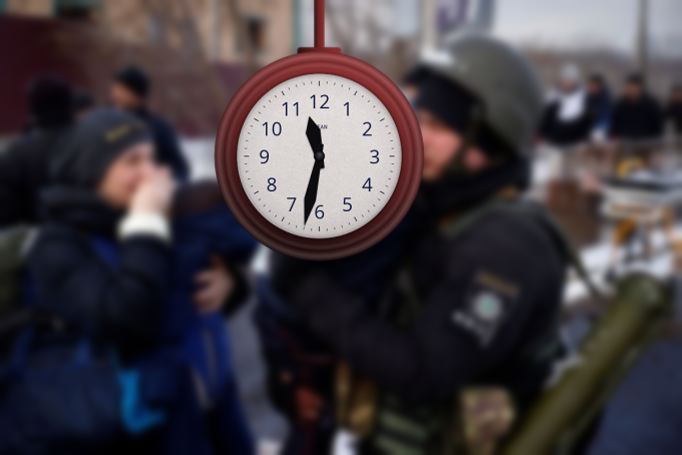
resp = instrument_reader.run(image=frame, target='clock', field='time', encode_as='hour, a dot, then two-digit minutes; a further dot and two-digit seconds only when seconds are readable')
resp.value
11.32
